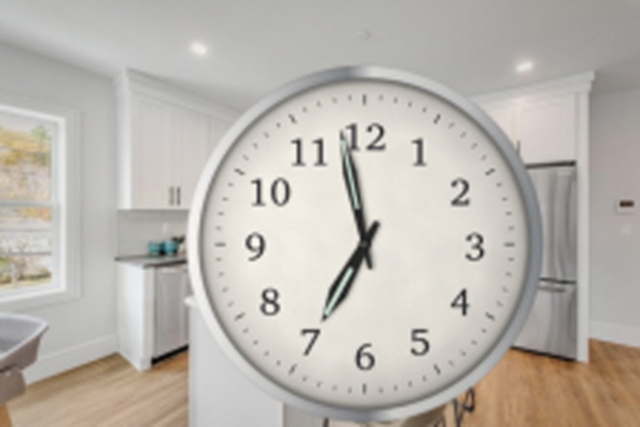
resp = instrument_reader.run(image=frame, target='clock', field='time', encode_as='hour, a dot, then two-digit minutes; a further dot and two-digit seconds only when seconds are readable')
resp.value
6.58
